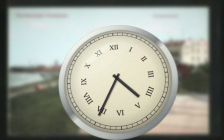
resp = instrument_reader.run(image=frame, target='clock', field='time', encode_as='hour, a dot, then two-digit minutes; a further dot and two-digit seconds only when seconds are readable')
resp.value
4.35
